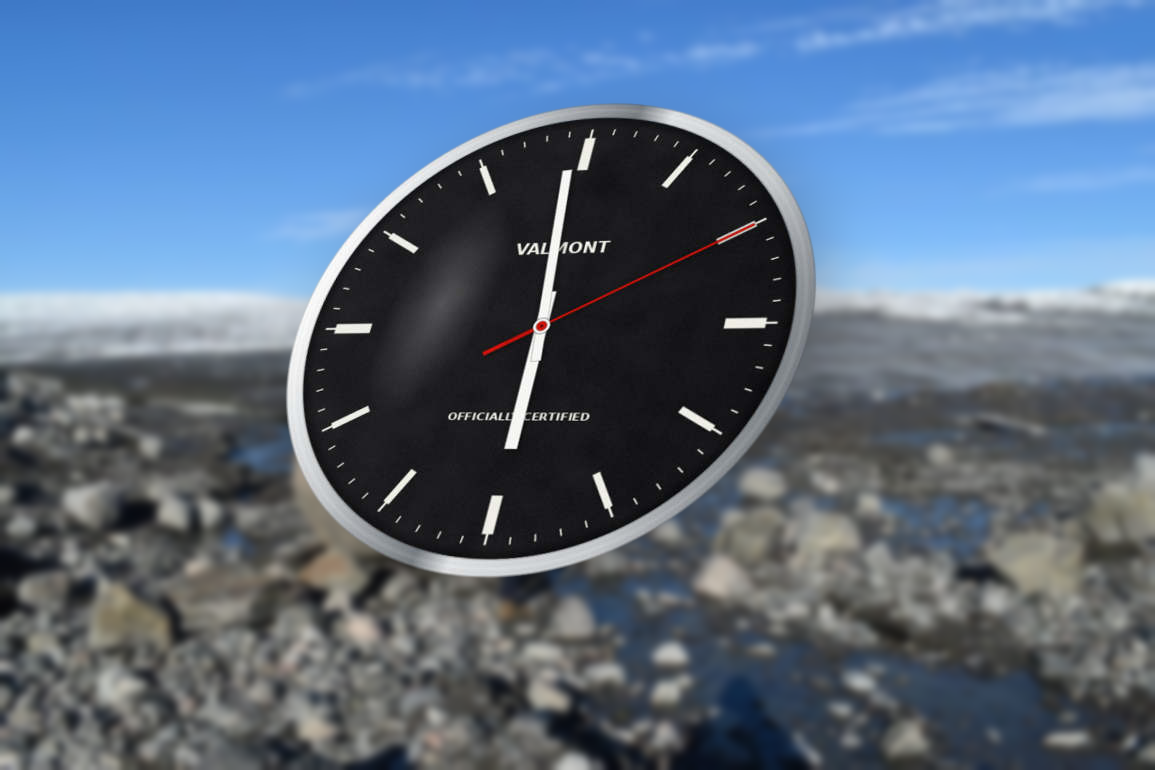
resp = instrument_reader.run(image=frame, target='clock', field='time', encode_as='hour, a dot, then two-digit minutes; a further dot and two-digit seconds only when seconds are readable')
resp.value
5.59.10
